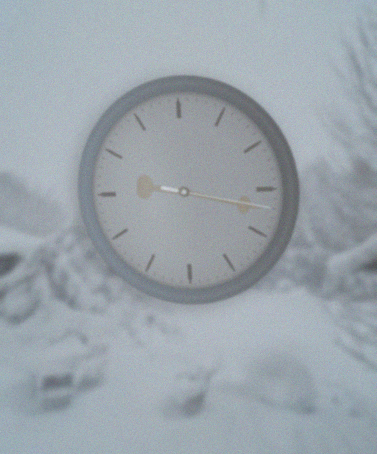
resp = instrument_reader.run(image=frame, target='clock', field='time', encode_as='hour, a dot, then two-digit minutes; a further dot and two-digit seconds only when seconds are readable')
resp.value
9.17.17
